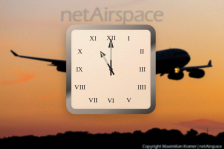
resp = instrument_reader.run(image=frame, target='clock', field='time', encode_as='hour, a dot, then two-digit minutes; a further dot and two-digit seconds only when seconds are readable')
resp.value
11.00
